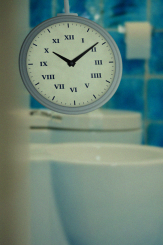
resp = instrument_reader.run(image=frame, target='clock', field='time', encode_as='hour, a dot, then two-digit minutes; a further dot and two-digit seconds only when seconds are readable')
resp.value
10.09
